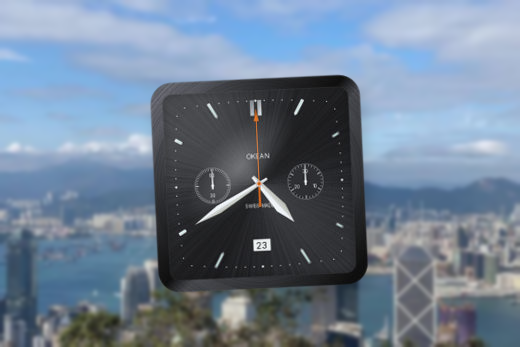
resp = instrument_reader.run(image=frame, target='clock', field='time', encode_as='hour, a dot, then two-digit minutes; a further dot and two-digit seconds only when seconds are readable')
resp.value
4.40
